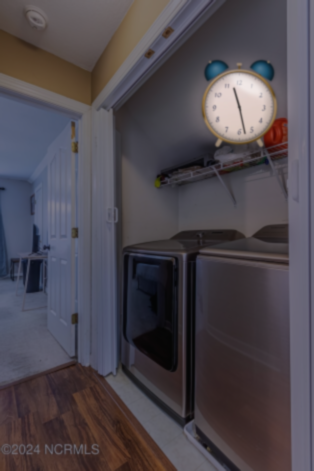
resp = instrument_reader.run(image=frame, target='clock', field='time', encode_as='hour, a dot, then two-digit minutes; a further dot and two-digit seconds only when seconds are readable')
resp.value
11.28
